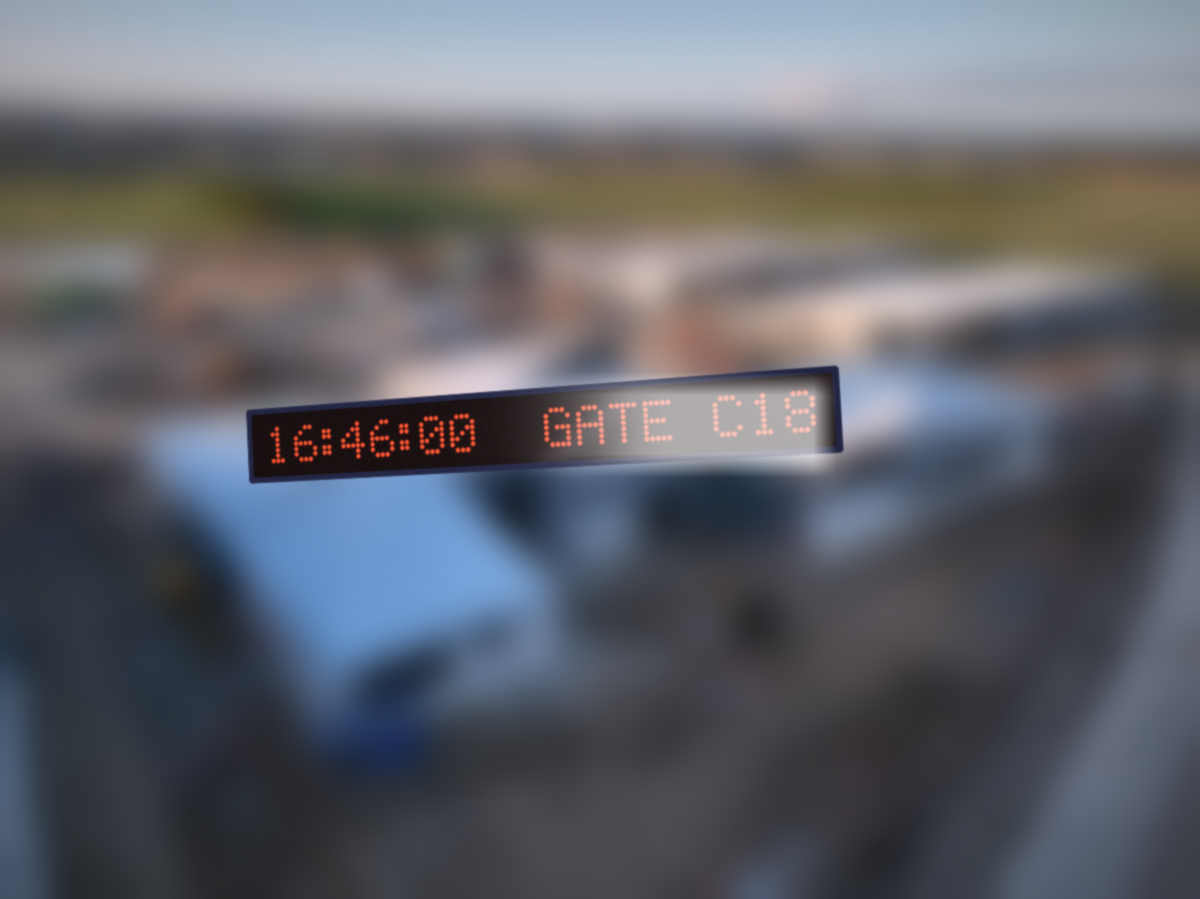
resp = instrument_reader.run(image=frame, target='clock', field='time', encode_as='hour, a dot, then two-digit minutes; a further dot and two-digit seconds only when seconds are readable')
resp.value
16.46.00
